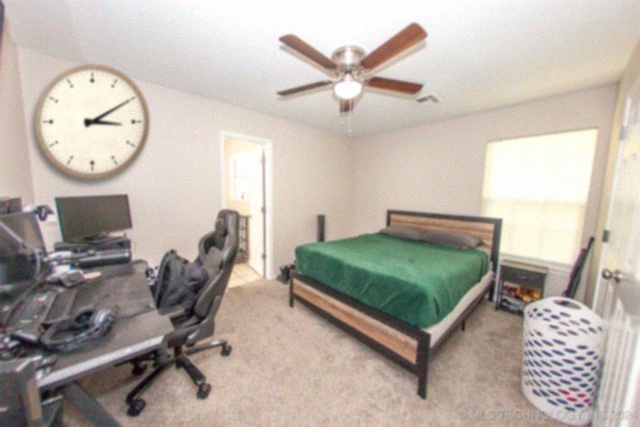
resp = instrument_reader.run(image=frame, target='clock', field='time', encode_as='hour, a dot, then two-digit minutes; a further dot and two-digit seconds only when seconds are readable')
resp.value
3.10
